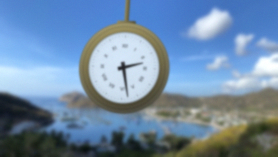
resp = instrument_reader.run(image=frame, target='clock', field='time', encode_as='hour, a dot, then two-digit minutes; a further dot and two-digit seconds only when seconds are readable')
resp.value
2.28
